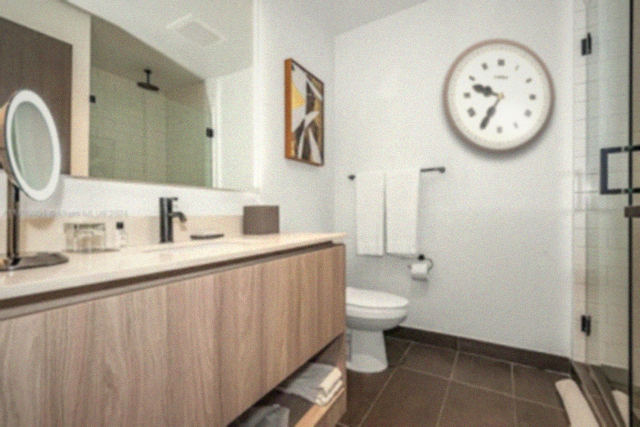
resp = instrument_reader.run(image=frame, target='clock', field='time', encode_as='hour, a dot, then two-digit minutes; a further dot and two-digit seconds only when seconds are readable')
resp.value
9.35
